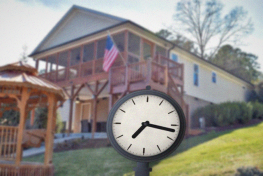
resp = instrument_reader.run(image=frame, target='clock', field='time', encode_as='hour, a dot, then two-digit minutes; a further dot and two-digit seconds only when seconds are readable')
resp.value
7.17
